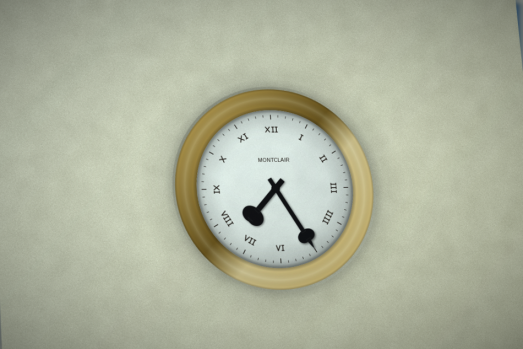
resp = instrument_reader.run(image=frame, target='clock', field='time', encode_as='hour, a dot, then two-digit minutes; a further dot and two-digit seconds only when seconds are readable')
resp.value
7.25
